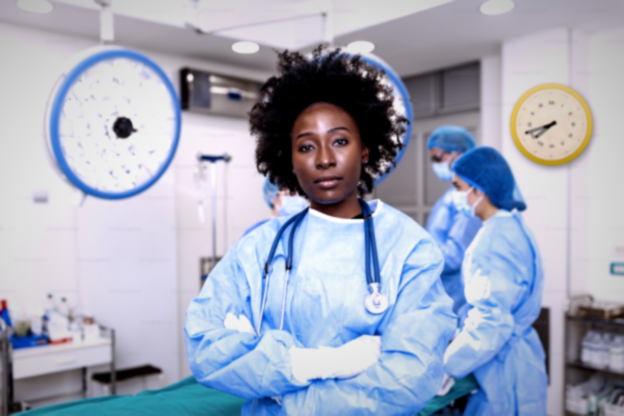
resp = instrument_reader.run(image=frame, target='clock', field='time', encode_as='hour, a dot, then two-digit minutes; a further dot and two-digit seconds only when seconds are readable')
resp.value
7.42
